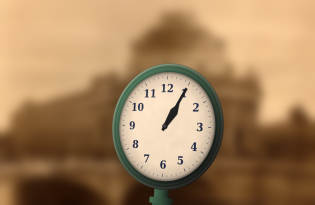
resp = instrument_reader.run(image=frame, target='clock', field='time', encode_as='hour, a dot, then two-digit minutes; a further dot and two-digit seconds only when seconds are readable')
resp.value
1.05
